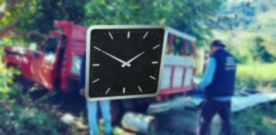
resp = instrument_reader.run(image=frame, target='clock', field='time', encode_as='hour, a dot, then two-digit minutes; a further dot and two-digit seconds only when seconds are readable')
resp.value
1.50
